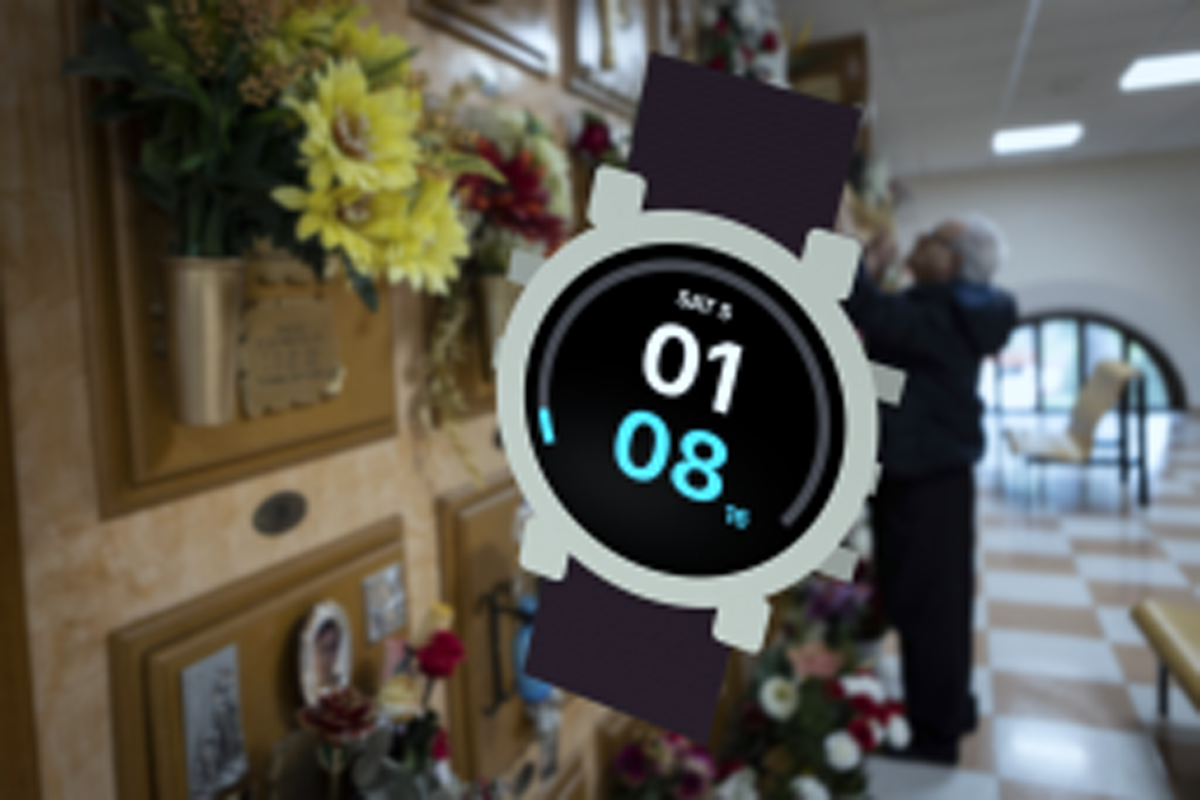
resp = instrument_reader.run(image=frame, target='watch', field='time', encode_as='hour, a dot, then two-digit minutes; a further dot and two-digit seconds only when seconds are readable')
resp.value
1.08
